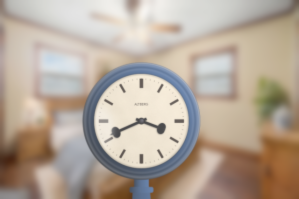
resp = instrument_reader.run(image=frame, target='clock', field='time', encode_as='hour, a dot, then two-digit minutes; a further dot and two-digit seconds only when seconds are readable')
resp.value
3.41
